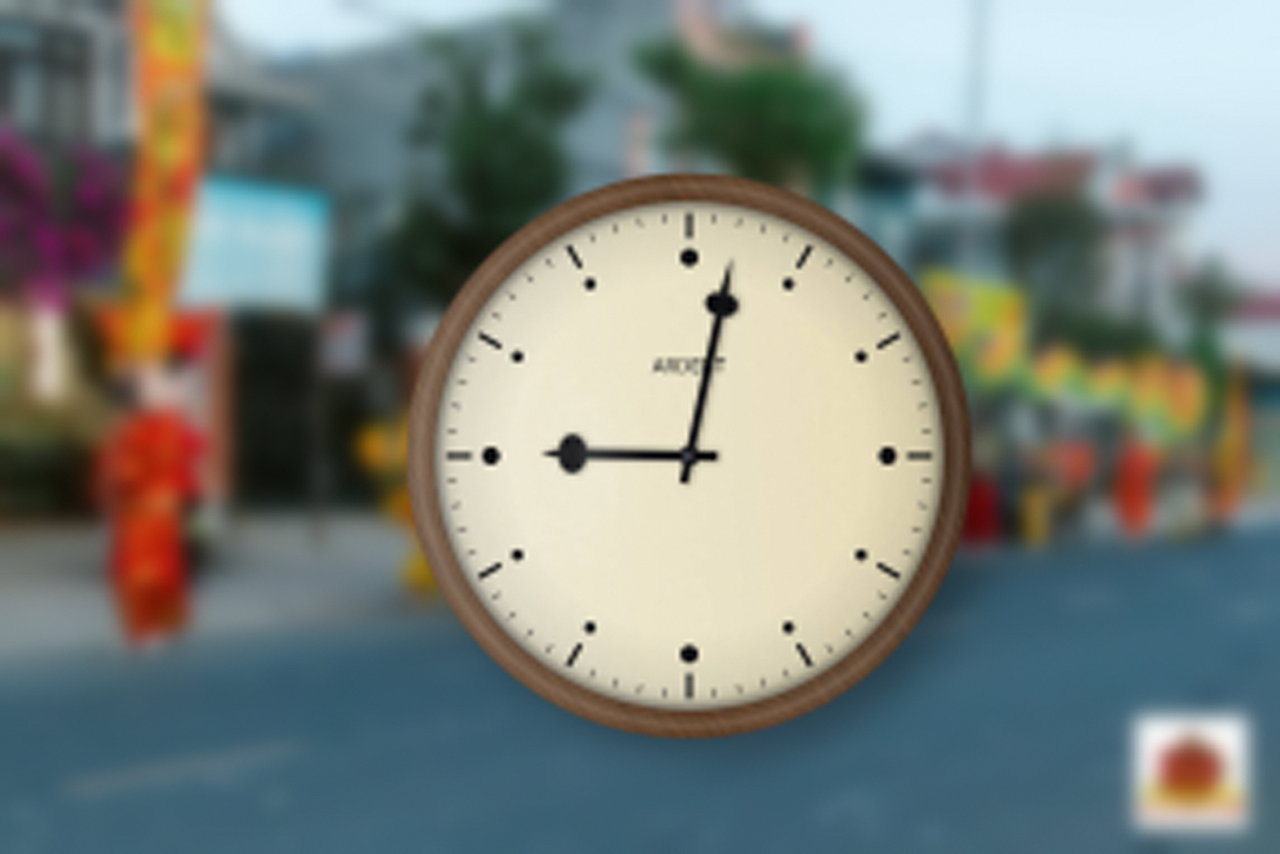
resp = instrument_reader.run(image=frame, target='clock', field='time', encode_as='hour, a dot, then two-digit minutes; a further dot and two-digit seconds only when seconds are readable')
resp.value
9.02
